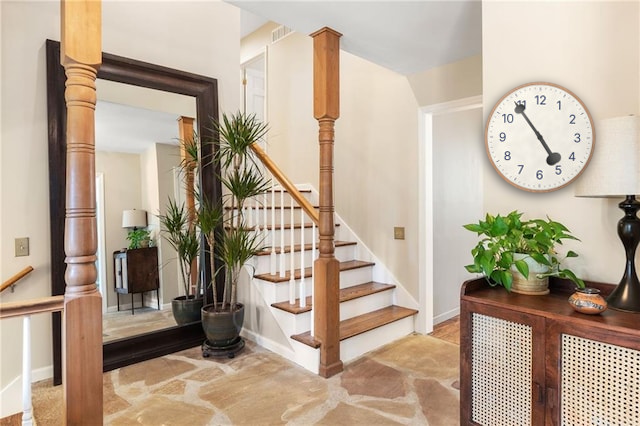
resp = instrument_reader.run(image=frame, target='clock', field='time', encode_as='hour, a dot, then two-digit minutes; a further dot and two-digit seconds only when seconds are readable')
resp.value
4.54
